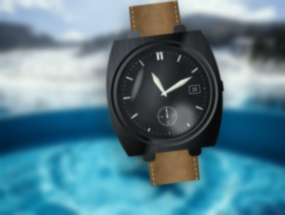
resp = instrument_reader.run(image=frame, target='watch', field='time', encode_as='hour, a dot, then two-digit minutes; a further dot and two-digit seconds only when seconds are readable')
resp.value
11.11
